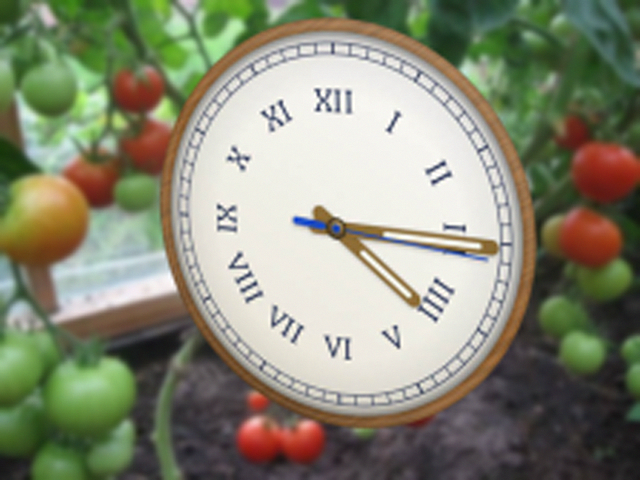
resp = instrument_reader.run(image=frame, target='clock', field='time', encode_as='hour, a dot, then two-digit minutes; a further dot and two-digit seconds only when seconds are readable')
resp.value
4.15.16
